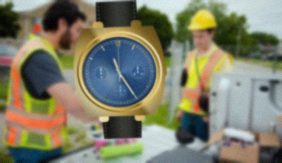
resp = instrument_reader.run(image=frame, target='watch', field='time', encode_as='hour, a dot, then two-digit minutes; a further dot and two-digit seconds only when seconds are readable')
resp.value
11.25
